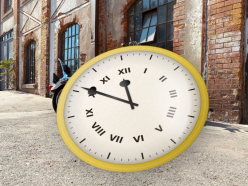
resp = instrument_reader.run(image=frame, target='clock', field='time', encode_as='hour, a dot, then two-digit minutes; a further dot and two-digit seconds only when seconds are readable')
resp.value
11.51
